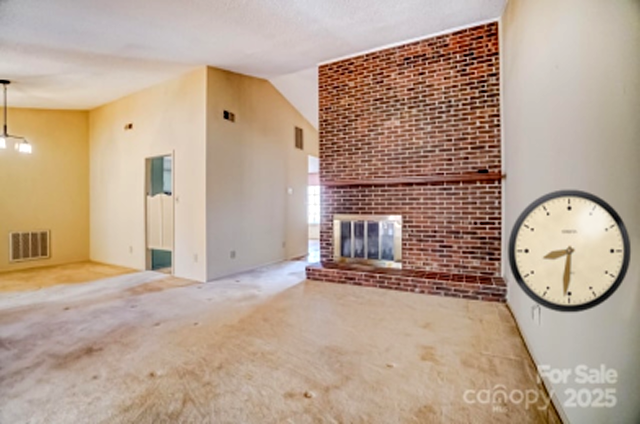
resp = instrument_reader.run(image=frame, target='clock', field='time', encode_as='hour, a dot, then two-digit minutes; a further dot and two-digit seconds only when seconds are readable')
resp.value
8.31
